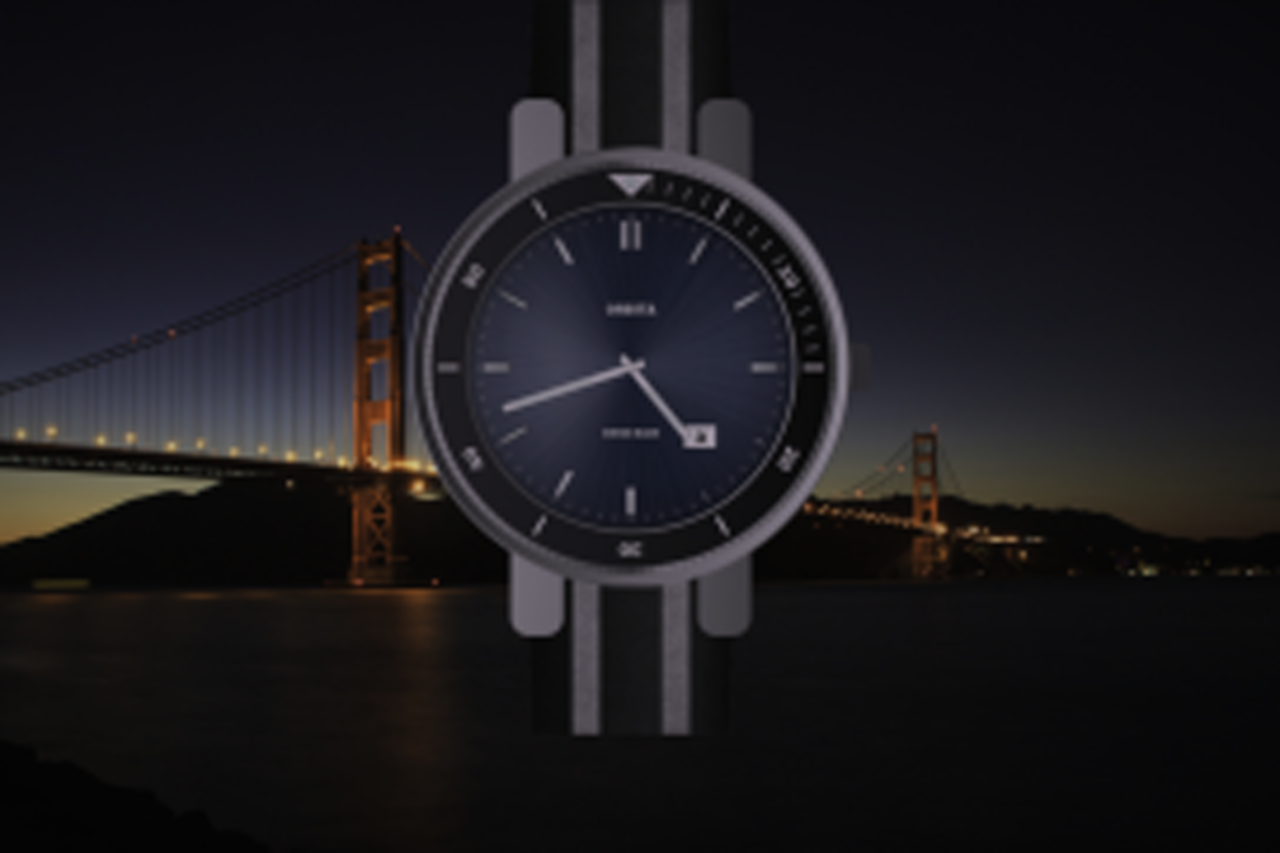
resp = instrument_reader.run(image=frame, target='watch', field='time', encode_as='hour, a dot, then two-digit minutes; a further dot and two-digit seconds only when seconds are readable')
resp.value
4.42
